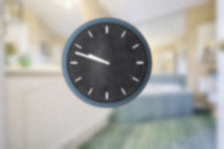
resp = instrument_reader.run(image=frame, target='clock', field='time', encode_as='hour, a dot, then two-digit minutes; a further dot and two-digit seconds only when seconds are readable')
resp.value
9.48
